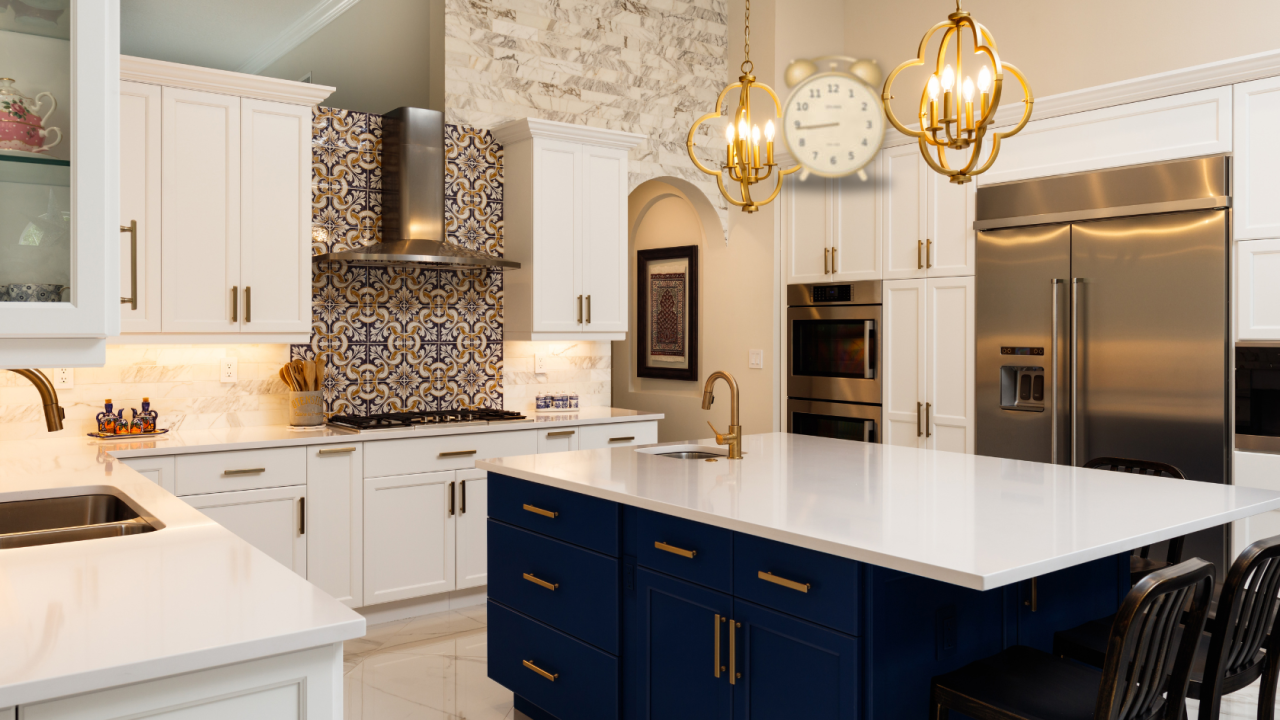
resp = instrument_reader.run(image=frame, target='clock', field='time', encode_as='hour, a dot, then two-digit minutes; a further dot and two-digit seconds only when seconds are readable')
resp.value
8.44
